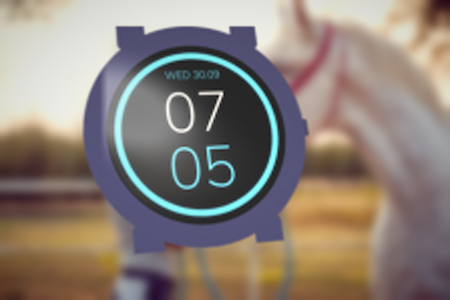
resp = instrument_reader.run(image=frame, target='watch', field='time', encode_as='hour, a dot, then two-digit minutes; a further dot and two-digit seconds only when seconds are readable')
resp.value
7.05
